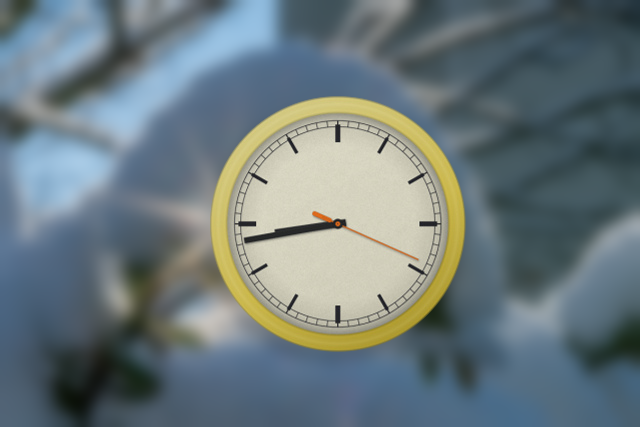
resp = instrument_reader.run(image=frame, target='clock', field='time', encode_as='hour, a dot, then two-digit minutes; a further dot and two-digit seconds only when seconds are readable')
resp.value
8.43.19
